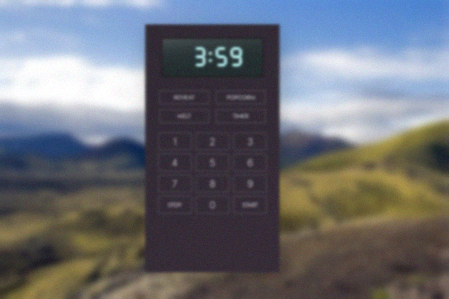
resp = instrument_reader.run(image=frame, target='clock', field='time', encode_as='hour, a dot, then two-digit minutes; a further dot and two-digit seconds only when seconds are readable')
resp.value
3.59
